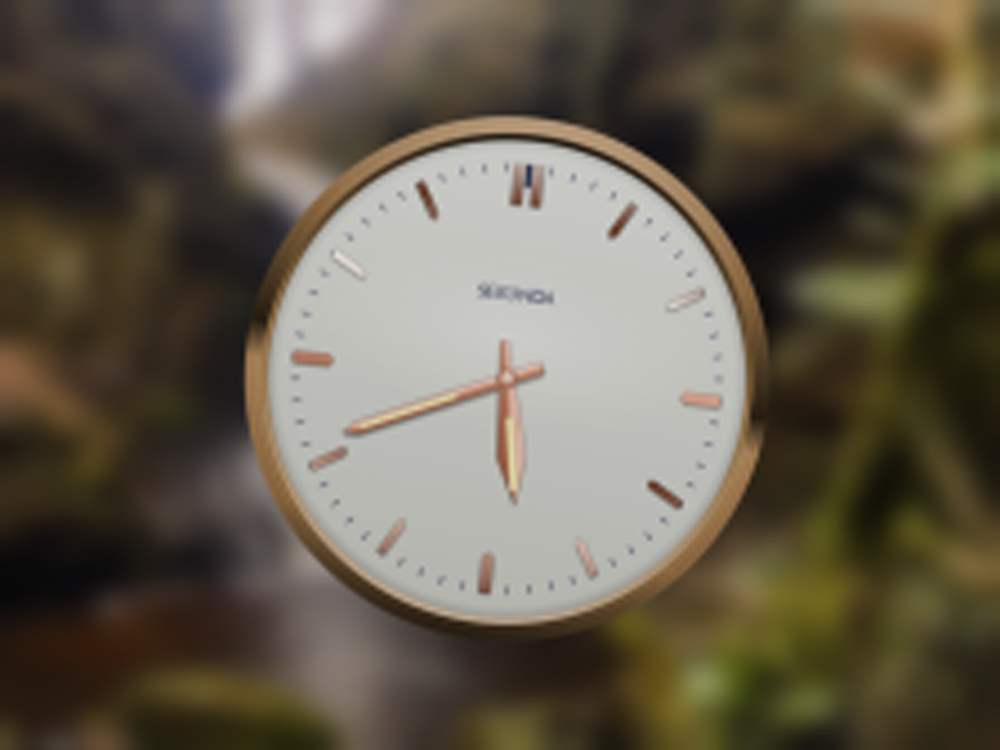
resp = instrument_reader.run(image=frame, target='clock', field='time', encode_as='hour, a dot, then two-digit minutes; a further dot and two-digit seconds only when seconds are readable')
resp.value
5.41
